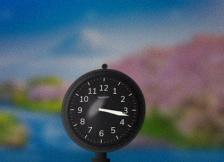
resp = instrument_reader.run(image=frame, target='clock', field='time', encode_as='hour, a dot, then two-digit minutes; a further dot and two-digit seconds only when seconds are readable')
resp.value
3.17
